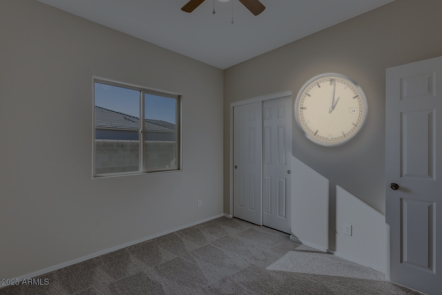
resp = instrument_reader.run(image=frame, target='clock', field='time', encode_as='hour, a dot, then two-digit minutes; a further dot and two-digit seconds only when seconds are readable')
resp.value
1.01
